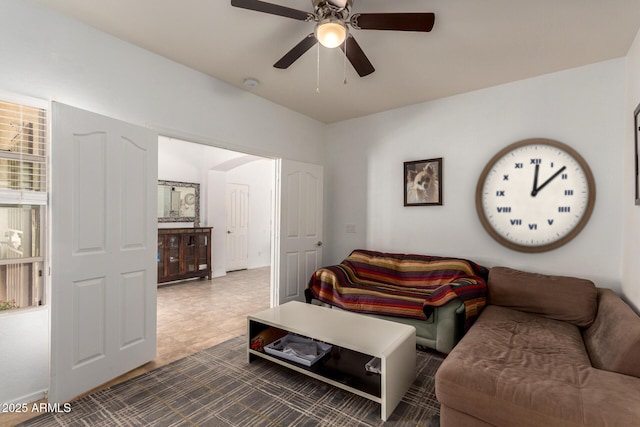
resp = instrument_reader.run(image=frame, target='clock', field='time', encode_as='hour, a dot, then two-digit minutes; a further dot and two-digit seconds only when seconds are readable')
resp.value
12.08
